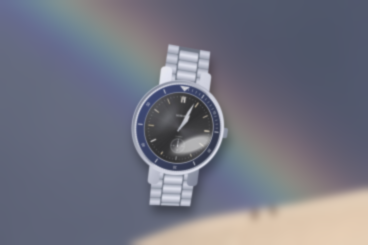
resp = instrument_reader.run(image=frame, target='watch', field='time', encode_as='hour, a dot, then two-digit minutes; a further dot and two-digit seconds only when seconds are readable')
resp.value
1.04
